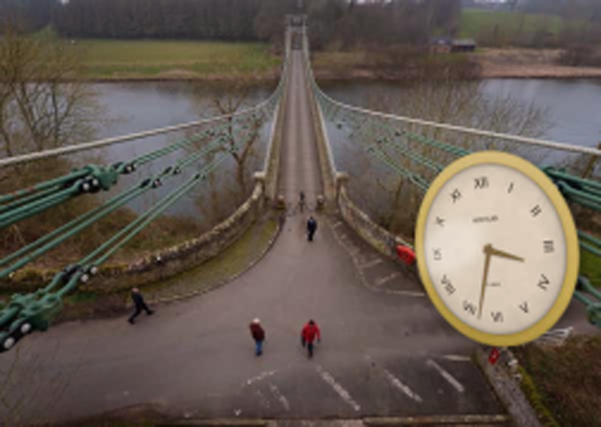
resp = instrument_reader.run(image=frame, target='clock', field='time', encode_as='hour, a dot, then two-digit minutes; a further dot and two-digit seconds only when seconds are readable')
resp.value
3.33
